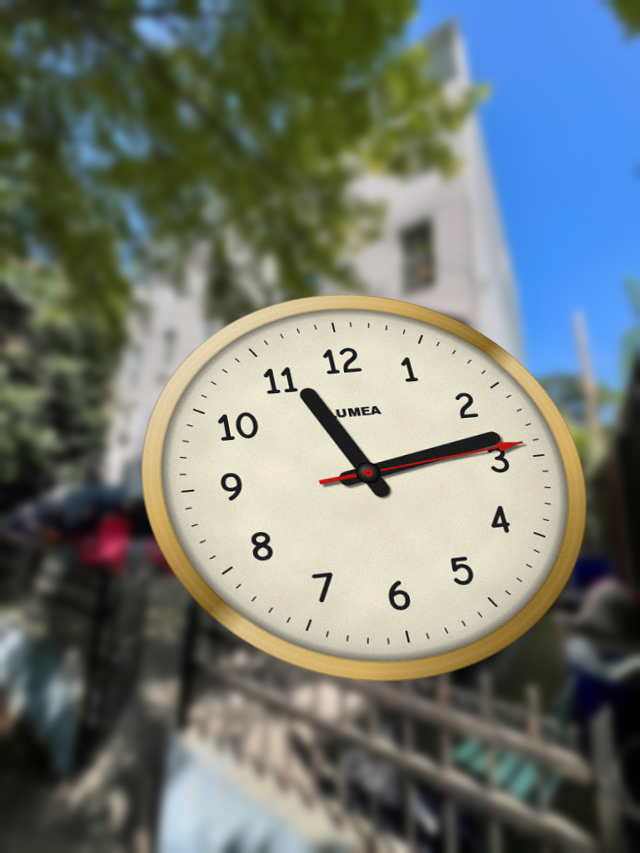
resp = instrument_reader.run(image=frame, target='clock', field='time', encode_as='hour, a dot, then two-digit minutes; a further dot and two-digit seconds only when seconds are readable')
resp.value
11.13.14
